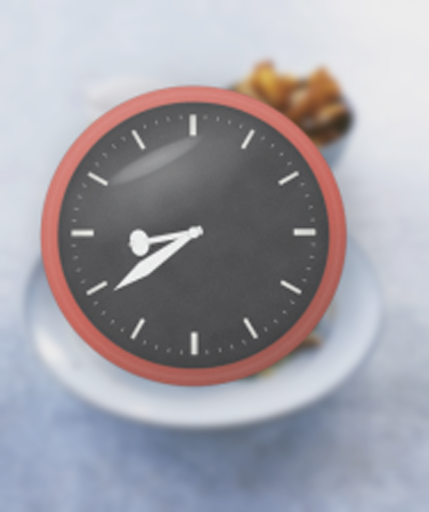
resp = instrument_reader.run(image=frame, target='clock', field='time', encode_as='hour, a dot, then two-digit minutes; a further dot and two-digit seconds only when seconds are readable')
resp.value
8.39
